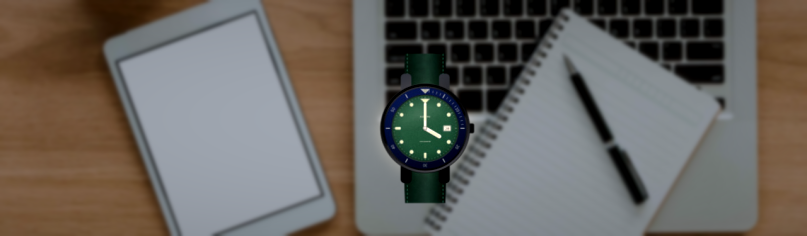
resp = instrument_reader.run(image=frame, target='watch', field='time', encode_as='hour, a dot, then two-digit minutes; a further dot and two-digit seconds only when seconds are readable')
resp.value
4.00
